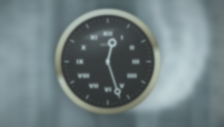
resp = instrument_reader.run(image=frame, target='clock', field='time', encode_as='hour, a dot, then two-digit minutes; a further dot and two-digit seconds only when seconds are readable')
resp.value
12.27
